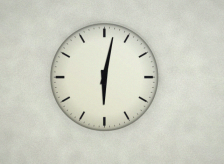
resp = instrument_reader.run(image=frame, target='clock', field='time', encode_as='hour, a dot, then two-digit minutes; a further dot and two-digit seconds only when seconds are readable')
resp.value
6.02
